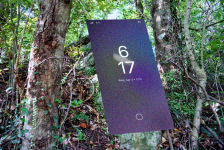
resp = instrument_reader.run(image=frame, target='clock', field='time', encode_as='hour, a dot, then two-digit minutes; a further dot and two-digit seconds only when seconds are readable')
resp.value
6.17
